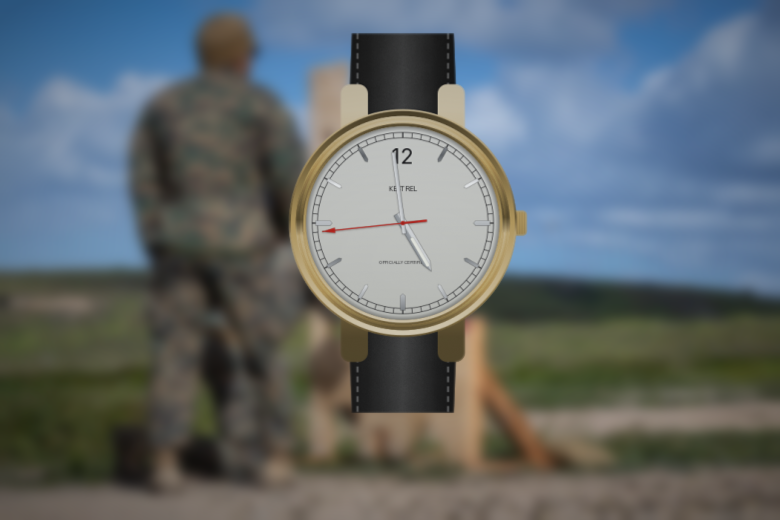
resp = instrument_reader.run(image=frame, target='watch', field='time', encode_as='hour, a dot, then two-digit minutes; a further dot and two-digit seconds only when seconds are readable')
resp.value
4.58.44
